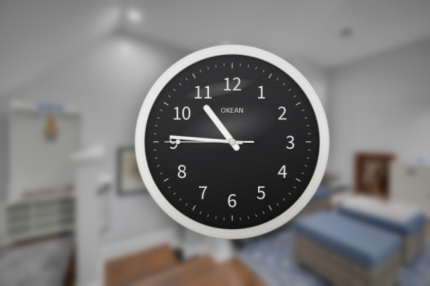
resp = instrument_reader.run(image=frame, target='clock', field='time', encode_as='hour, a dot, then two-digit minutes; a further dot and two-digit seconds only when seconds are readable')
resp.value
10.45.45
